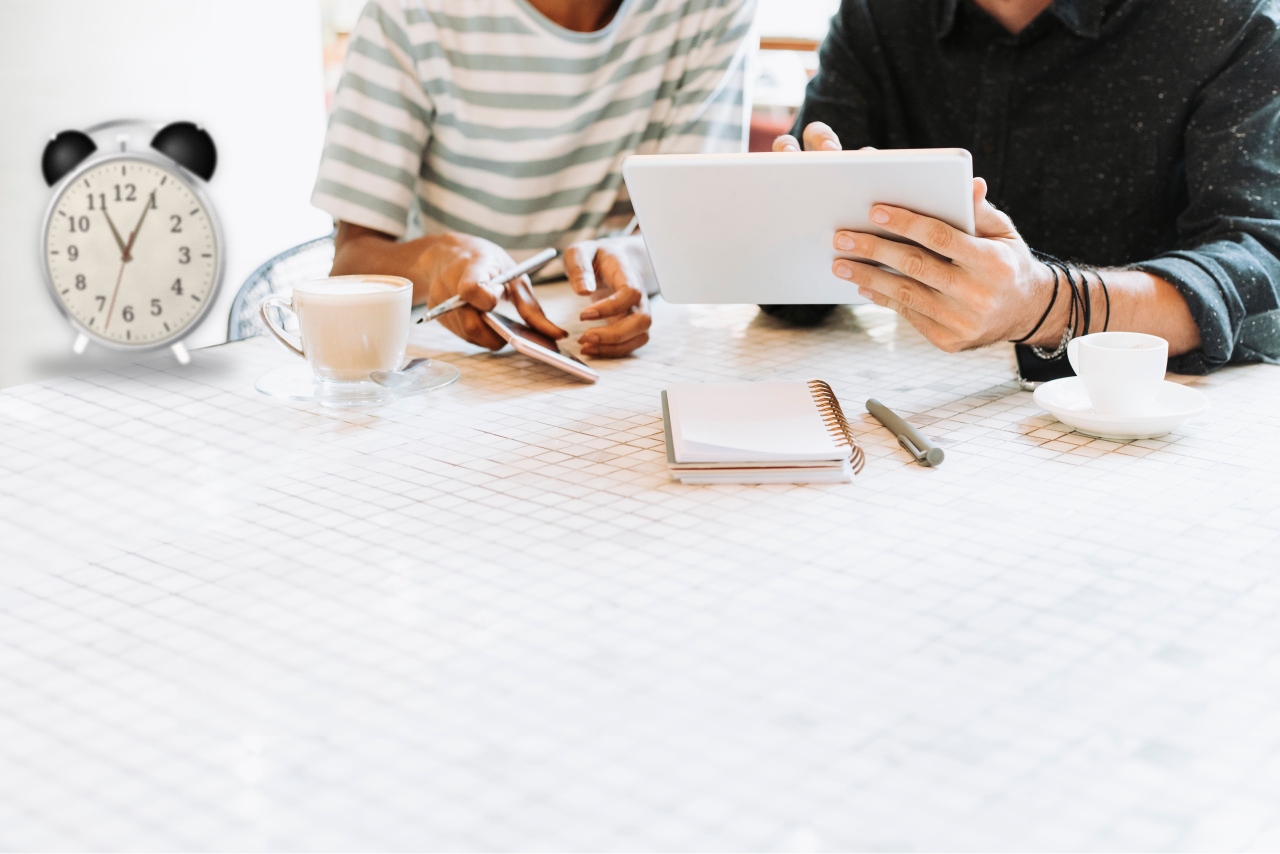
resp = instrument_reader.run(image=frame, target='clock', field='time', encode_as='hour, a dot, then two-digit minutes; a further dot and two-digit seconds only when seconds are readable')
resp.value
11.04.33
